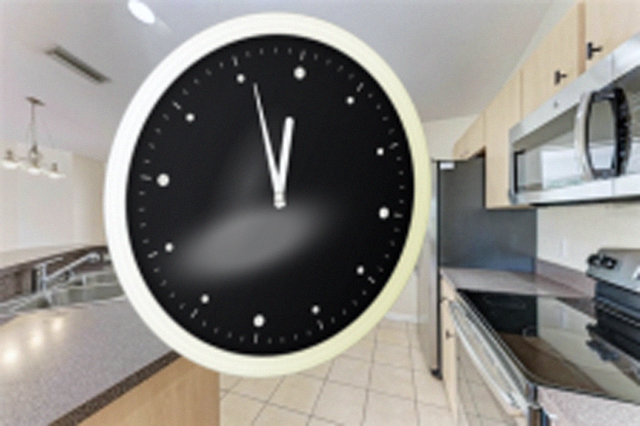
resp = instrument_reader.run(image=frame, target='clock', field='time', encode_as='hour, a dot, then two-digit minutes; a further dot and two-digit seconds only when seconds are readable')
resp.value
11.56
